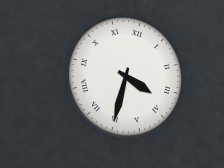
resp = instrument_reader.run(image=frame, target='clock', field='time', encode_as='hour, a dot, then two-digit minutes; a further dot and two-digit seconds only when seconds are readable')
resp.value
3.30
